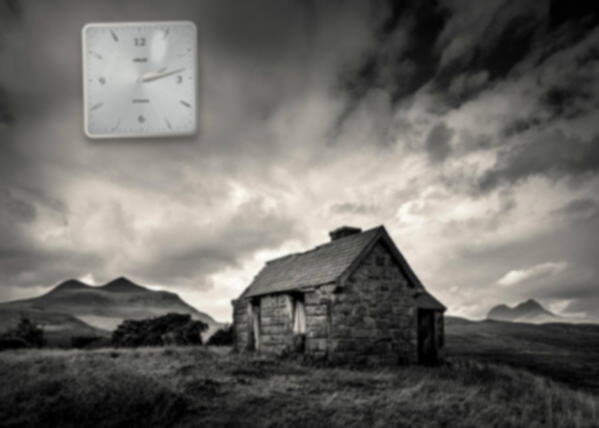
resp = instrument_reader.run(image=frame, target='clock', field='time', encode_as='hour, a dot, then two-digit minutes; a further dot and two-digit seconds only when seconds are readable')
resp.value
2.13
